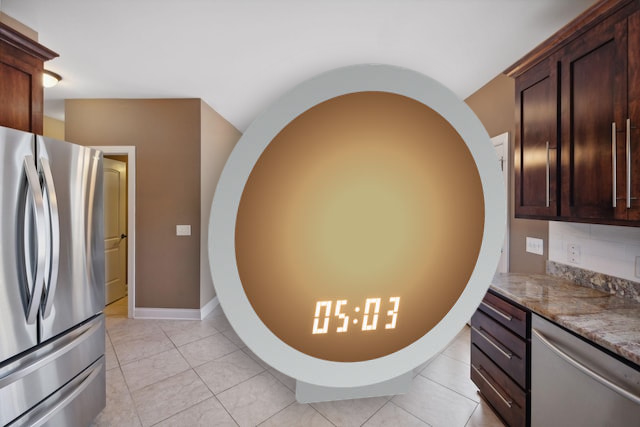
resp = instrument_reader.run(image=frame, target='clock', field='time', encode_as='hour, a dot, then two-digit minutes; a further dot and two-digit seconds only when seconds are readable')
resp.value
5.03
